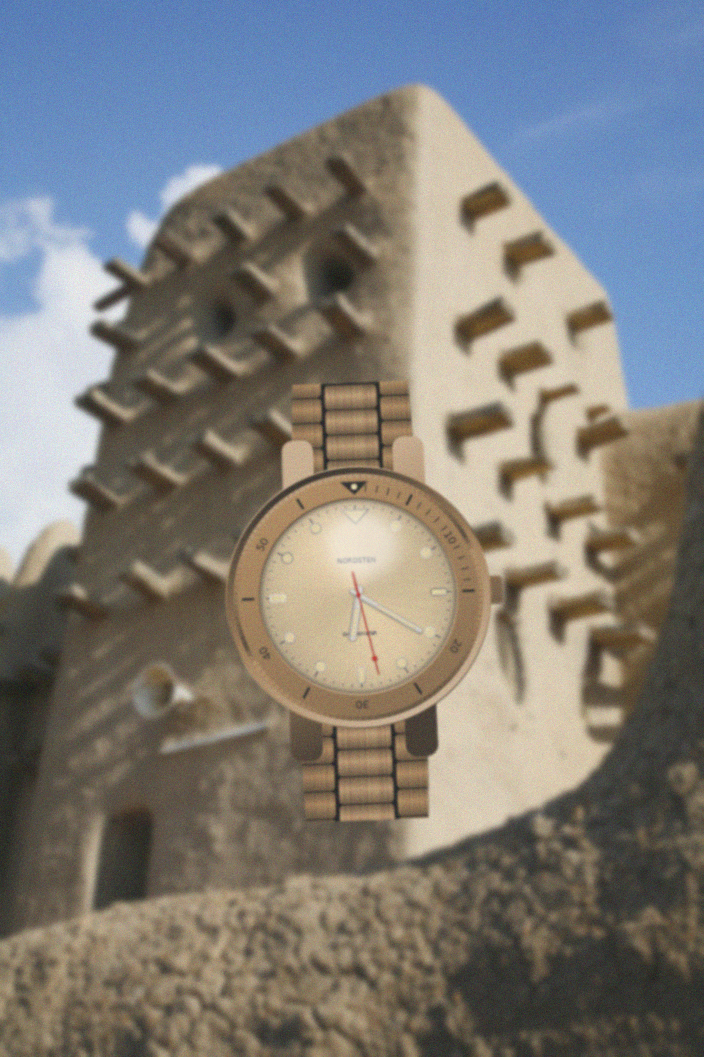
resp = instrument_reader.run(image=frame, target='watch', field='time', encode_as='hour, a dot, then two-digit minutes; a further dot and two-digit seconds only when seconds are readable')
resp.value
6.20.28
